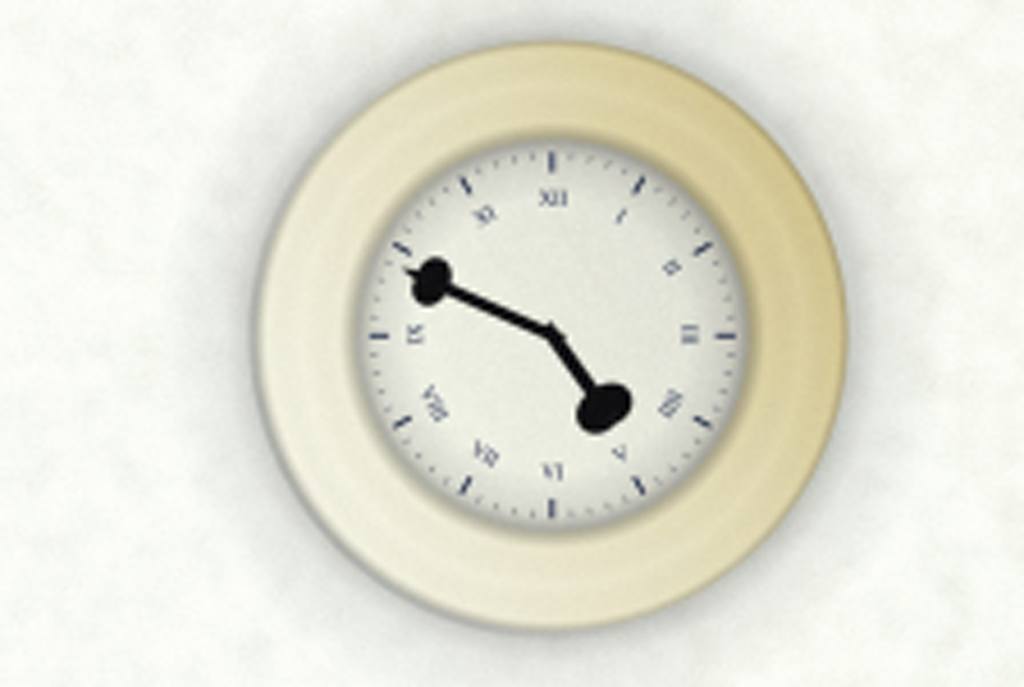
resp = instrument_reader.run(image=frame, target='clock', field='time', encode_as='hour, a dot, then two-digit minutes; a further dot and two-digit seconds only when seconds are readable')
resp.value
4.49
